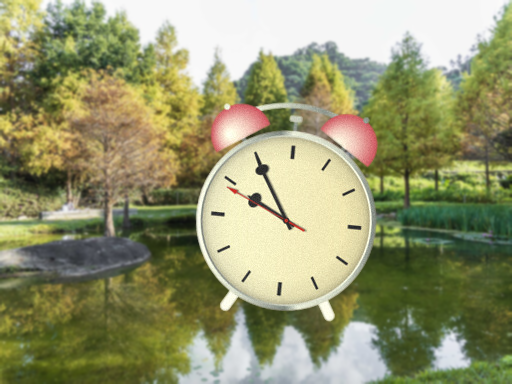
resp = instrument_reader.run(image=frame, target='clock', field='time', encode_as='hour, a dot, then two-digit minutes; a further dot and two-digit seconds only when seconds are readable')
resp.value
9.54.49
